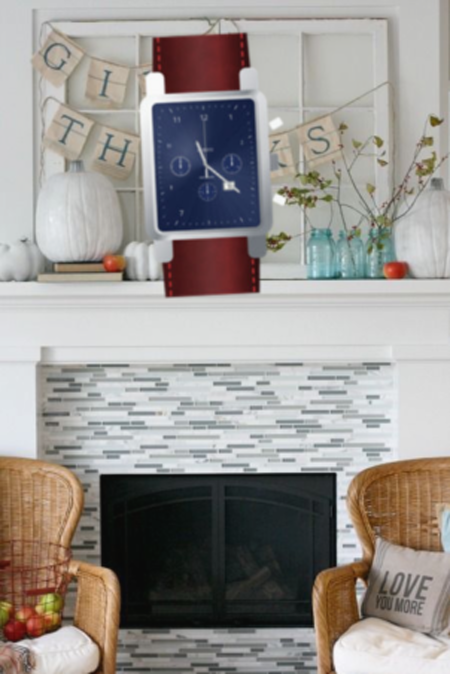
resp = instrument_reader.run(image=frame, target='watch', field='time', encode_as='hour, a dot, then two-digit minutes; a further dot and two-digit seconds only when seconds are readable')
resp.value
11.22
